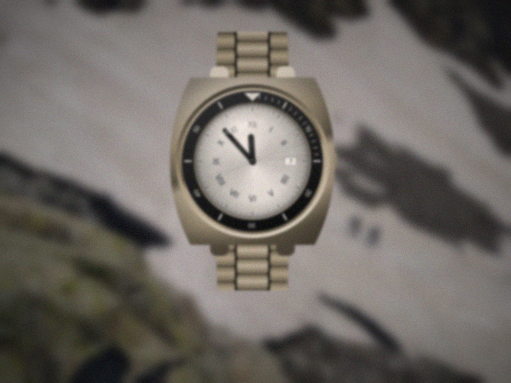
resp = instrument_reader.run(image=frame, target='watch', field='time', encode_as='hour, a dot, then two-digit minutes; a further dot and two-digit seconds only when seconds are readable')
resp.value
11.53
